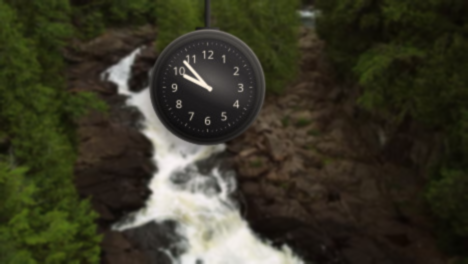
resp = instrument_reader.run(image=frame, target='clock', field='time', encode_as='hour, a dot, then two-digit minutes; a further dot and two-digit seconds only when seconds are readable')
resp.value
9.53
